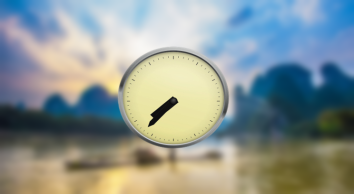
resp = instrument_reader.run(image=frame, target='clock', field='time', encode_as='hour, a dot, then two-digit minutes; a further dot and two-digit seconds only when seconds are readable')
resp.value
7.37
